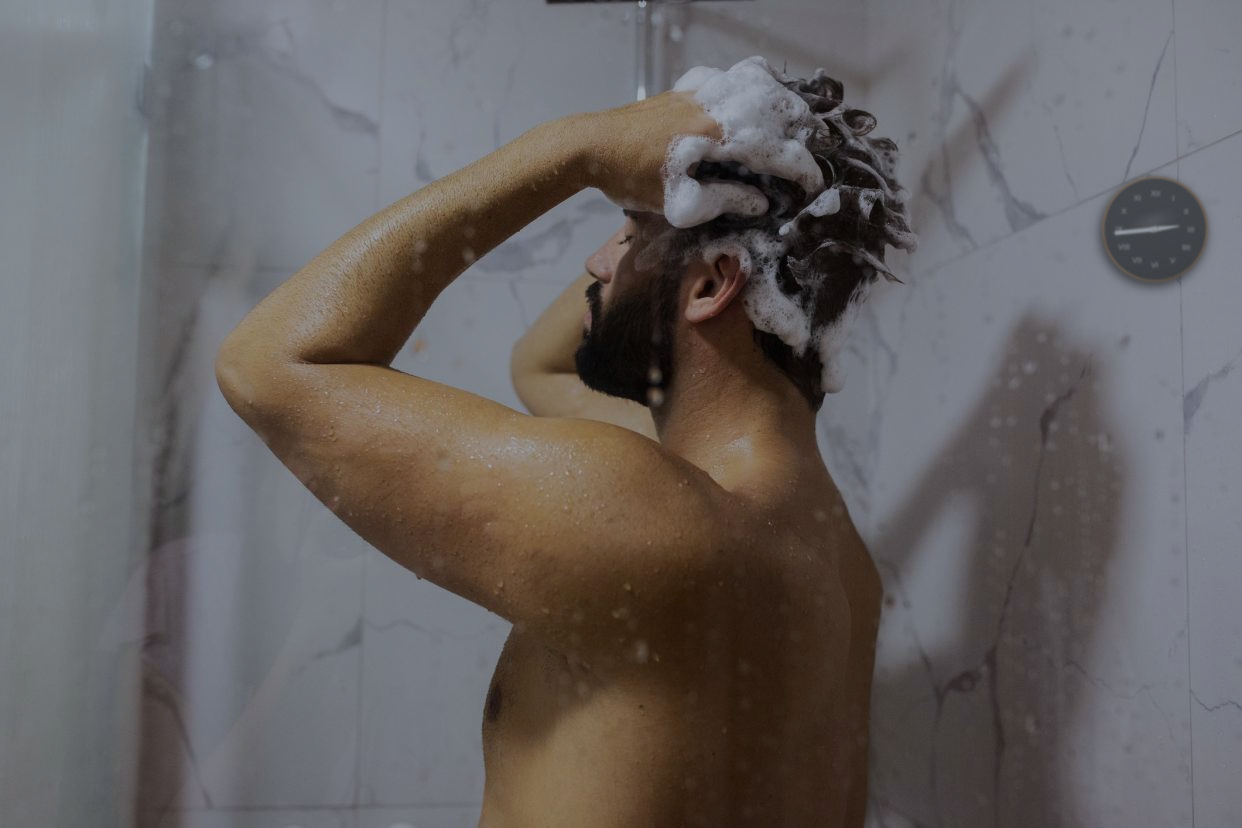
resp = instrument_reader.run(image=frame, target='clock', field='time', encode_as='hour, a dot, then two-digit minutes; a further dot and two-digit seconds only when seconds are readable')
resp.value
2.44
